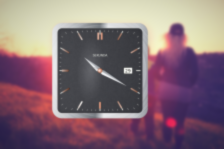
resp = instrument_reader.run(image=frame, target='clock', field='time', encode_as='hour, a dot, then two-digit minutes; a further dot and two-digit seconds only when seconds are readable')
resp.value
10.20
